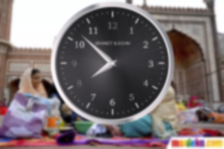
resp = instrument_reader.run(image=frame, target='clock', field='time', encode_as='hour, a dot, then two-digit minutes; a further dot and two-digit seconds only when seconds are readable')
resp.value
7.52
